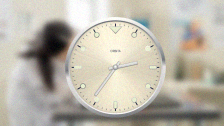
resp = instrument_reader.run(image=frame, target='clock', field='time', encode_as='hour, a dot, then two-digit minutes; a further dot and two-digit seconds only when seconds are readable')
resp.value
2.36
